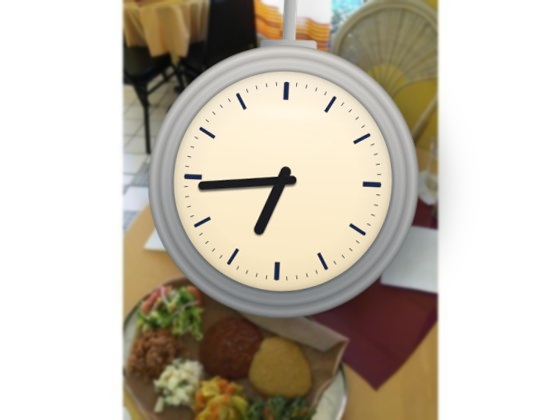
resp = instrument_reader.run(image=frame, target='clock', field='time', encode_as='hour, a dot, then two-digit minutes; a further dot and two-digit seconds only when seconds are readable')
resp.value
6.44
